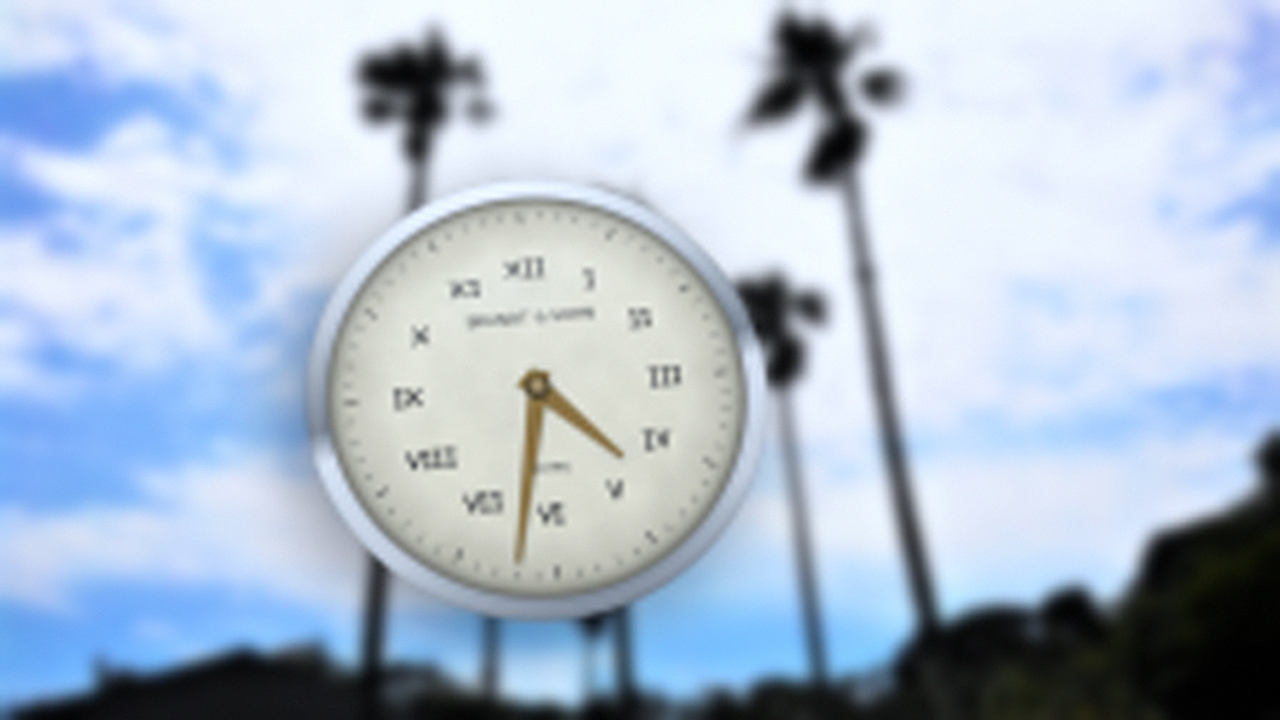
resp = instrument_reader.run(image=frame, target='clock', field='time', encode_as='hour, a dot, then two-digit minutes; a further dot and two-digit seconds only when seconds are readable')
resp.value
4.32
